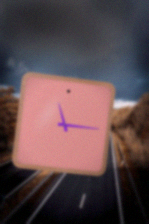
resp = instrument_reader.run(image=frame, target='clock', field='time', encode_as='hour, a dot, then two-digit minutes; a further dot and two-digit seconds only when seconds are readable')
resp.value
11.15
